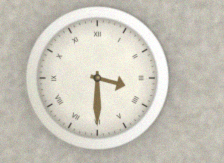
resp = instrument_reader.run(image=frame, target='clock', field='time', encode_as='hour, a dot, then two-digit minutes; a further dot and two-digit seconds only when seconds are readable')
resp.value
3.30
